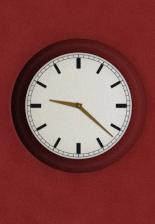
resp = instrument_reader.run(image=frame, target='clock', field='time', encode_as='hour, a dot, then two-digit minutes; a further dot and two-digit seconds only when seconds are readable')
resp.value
9.22
